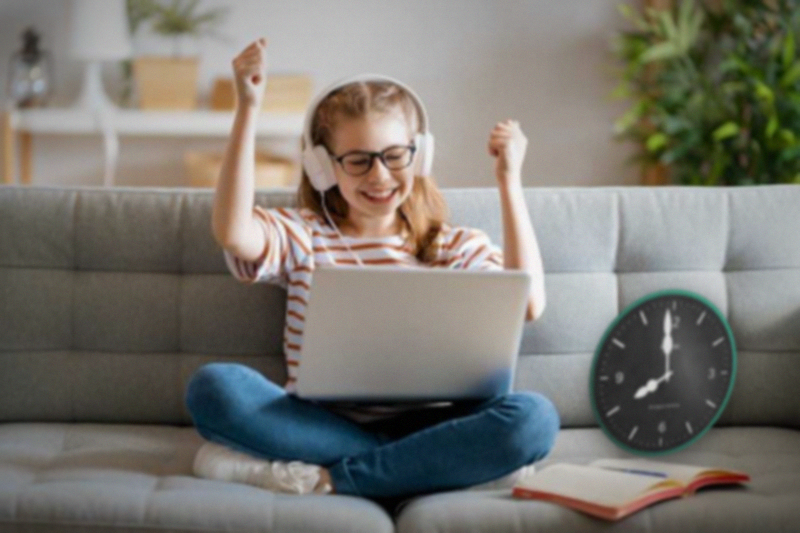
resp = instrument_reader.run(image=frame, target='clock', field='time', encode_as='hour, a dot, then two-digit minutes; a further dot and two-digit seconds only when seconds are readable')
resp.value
7.59
